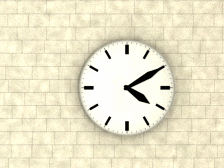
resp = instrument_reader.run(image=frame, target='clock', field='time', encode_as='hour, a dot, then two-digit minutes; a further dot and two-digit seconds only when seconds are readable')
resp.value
4.10
